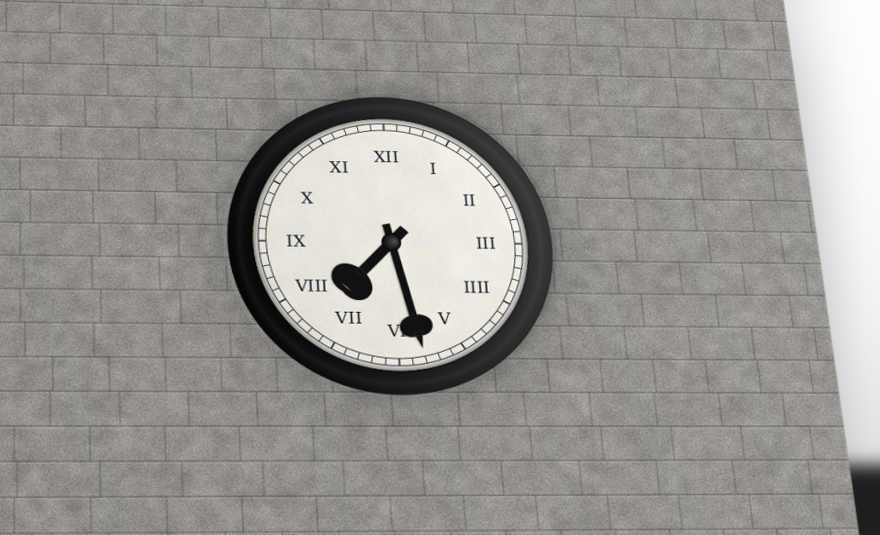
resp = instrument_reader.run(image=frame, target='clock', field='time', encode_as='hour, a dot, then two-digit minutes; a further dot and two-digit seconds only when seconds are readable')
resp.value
7.28
